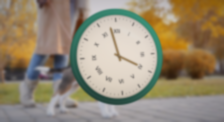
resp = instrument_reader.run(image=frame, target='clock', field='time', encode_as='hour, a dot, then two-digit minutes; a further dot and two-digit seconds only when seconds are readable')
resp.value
3.58
